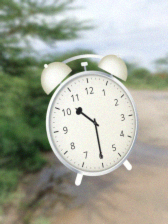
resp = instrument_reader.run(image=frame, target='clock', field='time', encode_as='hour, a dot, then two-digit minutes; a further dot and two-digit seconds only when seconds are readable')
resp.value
10.30
